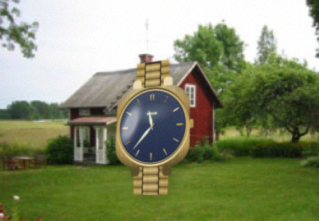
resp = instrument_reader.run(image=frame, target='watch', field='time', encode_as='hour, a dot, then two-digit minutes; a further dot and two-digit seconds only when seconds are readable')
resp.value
11.37
